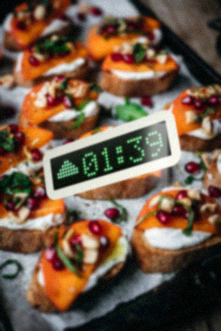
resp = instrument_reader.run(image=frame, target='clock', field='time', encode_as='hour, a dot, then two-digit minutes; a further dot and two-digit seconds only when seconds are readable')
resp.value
1.39
